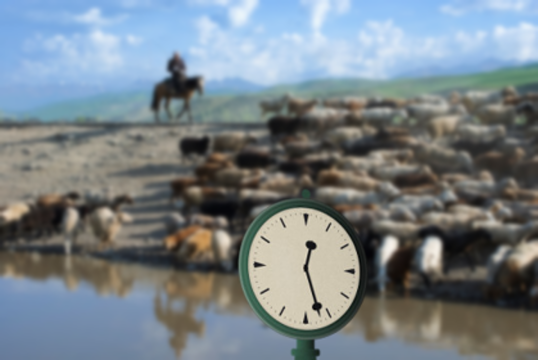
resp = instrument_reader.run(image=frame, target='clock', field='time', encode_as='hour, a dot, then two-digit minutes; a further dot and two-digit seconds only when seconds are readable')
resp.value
12.27
